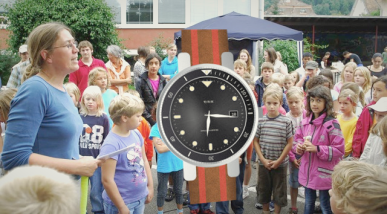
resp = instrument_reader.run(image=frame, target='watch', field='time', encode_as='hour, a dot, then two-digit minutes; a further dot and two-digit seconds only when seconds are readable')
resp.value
6.16
